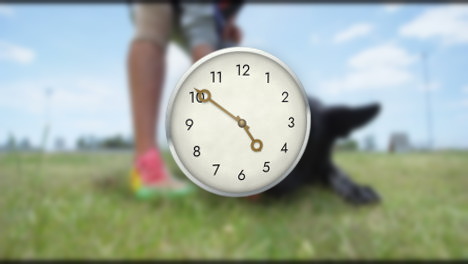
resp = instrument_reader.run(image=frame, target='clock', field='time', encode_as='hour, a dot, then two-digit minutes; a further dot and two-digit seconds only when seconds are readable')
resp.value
4.51
